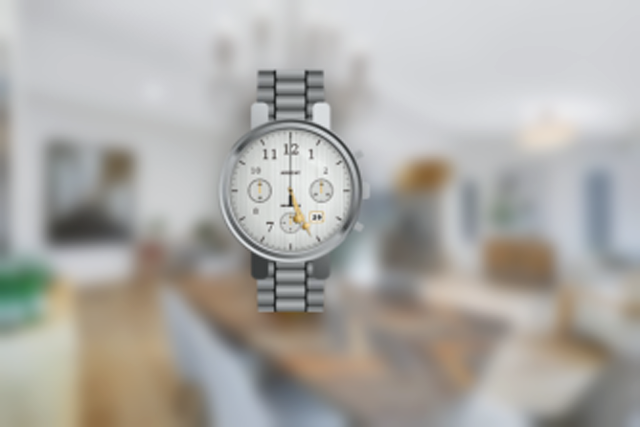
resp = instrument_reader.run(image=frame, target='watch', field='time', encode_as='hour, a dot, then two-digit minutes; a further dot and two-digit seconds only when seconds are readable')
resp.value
5.26
